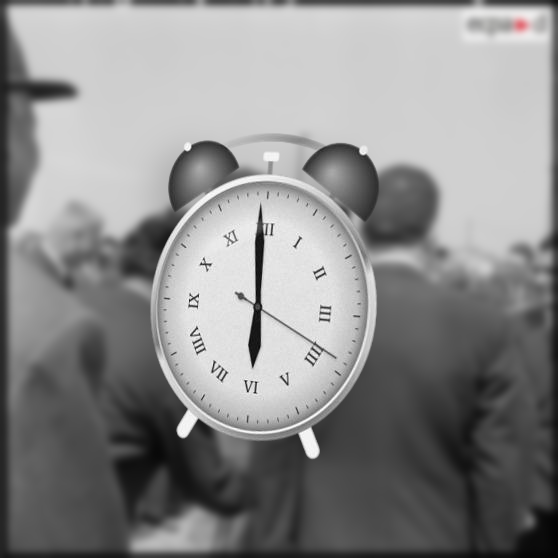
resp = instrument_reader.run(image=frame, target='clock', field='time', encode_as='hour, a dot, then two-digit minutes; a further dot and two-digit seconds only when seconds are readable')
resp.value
5.59.19
